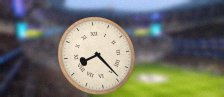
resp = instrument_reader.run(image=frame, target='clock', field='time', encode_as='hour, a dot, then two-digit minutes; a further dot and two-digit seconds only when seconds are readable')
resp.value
8.24
